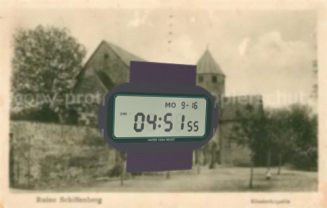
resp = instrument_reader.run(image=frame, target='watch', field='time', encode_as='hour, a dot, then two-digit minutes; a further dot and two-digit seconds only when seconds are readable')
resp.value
4.51.55
